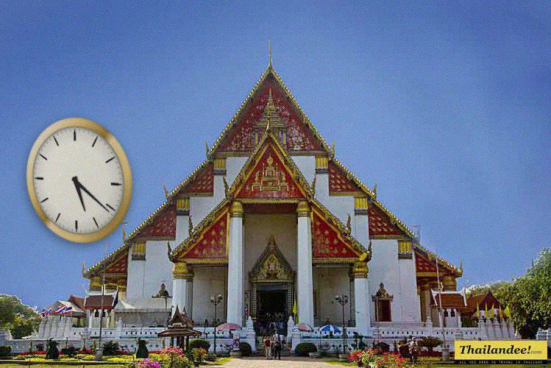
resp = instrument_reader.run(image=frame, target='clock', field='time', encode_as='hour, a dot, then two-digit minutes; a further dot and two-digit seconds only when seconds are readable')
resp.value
5.21
